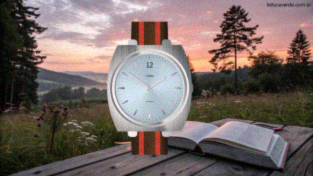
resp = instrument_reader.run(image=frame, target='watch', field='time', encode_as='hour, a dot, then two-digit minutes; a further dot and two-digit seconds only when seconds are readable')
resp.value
1.51
